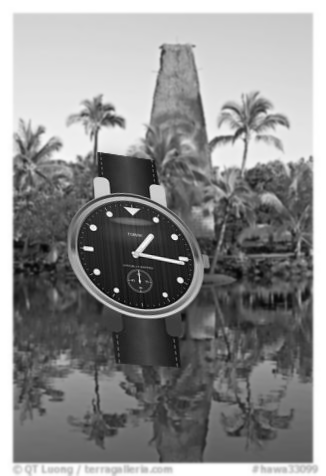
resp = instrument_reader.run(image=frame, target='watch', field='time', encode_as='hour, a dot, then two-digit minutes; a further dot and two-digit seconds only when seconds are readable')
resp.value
1.16
